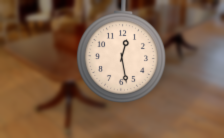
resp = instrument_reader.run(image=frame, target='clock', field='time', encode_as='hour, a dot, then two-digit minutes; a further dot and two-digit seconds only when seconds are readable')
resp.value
12.28
